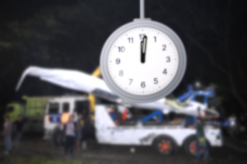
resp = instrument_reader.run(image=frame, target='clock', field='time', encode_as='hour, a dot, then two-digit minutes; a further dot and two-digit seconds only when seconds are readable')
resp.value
12.01
